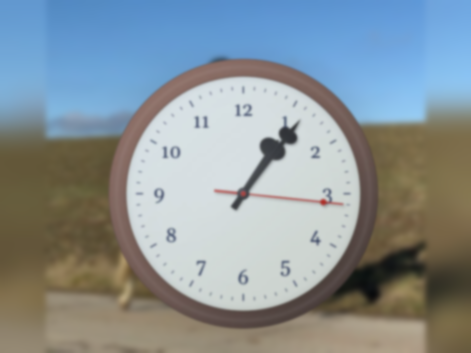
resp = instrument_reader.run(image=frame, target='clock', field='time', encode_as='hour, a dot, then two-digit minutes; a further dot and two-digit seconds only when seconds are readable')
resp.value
1.06.16
